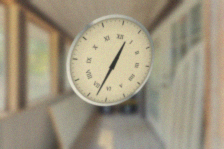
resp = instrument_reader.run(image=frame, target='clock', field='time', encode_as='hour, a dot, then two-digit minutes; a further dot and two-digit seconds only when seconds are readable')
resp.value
12.33
